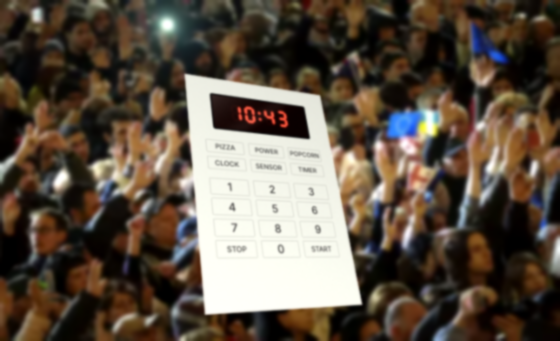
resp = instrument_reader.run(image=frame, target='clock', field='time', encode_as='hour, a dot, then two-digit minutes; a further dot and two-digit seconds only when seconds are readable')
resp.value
10.43
